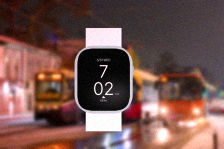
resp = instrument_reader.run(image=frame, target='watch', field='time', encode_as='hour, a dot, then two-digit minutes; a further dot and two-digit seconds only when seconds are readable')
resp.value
7.02
